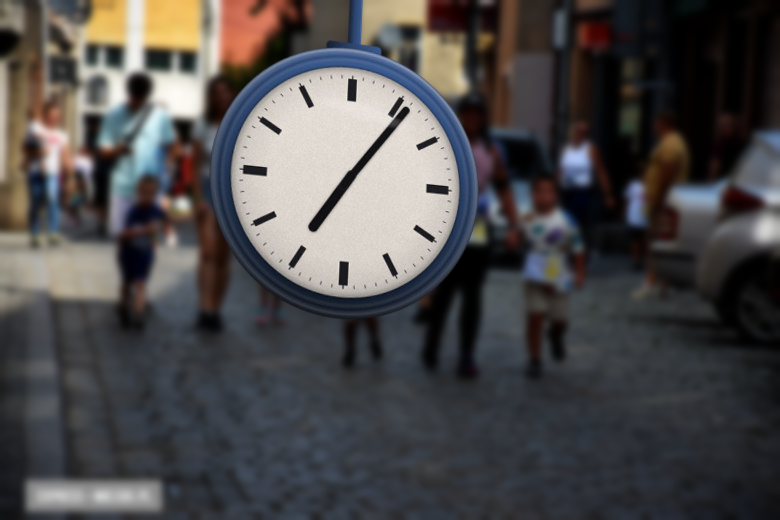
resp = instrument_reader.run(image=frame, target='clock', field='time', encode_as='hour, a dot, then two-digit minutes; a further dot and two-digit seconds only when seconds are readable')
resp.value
7.06
